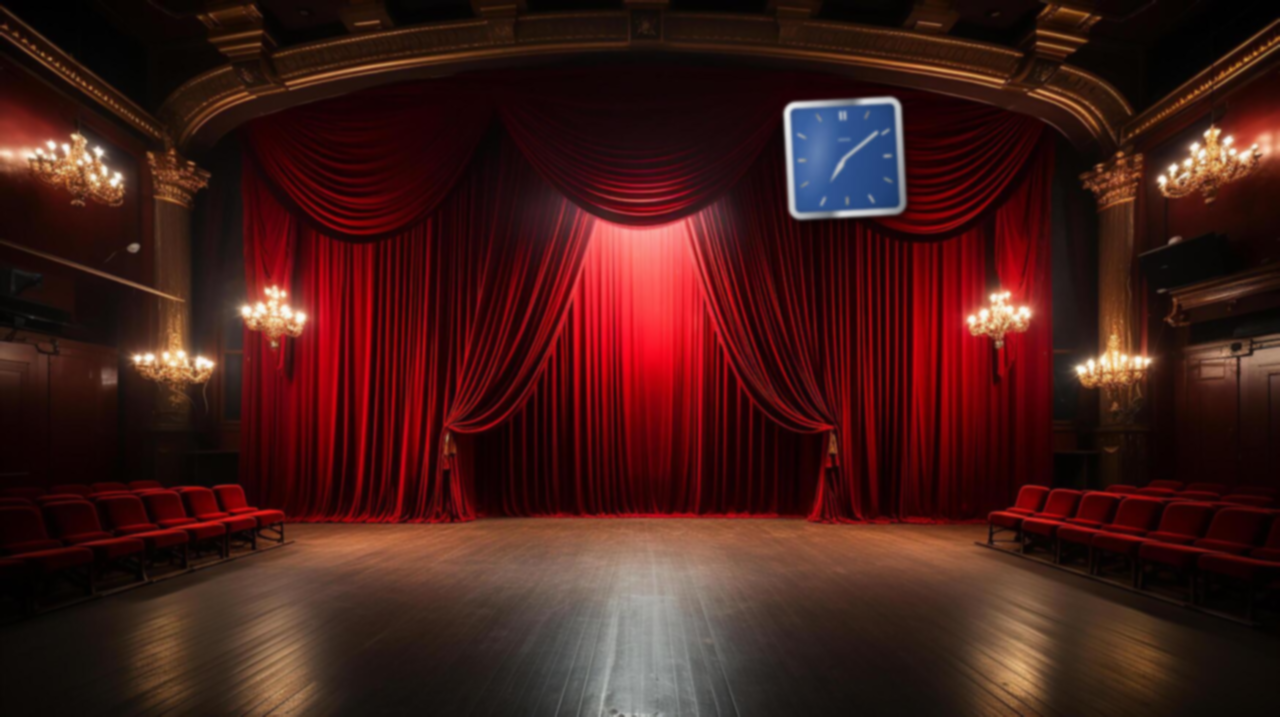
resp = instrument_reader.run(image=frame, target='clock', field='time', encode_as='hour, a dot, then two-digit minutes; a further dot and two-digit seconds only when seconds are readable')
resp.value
7.09
